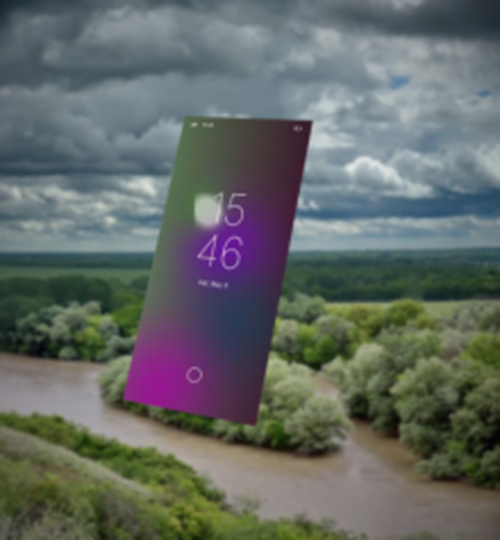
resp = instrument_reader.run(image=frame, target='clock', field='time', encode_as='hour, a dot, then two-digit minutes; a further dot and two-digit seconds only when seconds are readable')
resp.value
15.46
